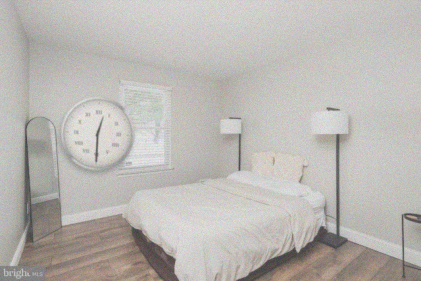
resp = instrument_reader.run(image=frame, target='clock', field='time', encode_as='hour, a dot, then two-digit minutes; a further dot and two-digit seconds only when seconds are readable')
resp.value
12.30
